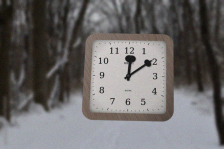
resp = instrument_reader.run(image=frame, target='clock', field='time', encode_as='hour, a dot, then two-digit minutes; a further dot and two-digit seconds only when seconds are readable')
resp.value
12.09
